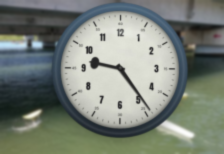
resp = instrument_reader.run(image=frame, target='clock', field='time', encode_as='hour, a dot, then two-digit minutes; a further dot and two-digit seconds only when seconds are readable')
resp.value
9.24
